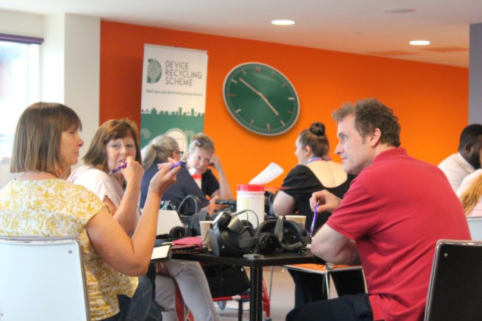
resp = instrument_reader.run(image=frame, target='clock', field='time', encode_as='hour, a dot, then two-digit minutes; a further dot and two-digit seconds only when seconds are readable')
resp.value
4.52
